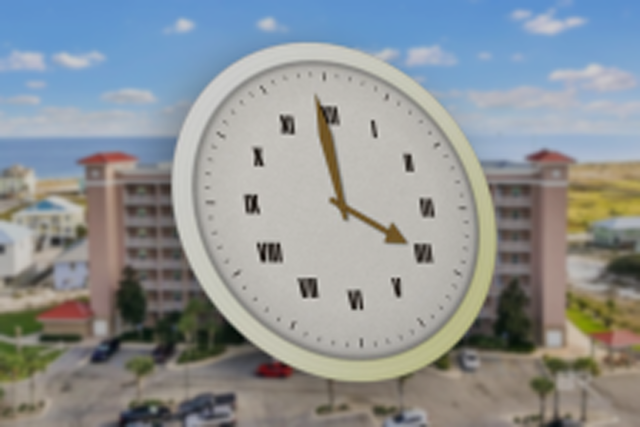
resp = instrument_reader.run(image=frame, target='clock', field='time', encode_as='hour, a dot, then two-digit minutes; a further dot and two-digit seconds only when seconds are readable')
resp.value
3.59
